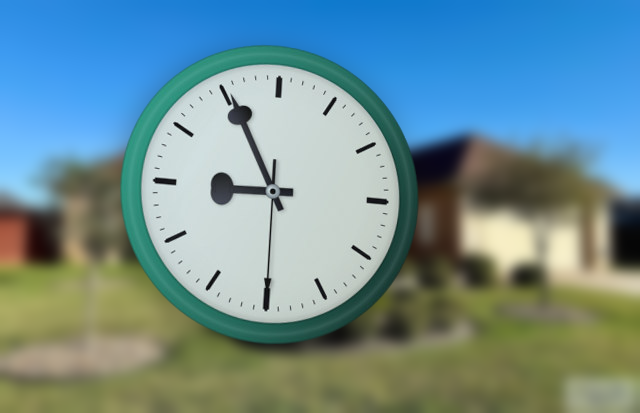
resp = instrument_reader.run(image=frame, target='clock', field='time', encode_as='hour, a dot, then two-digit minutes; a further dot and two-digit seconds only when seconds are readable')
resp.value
8.55.30
